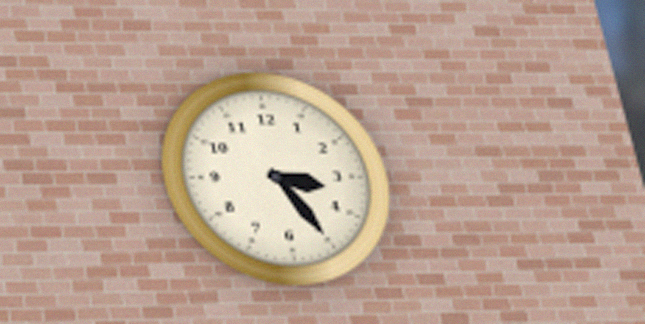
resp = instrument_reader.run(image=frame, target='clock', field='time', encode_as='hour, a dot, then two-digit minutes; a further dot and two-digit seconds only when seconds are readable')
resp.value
3.25
